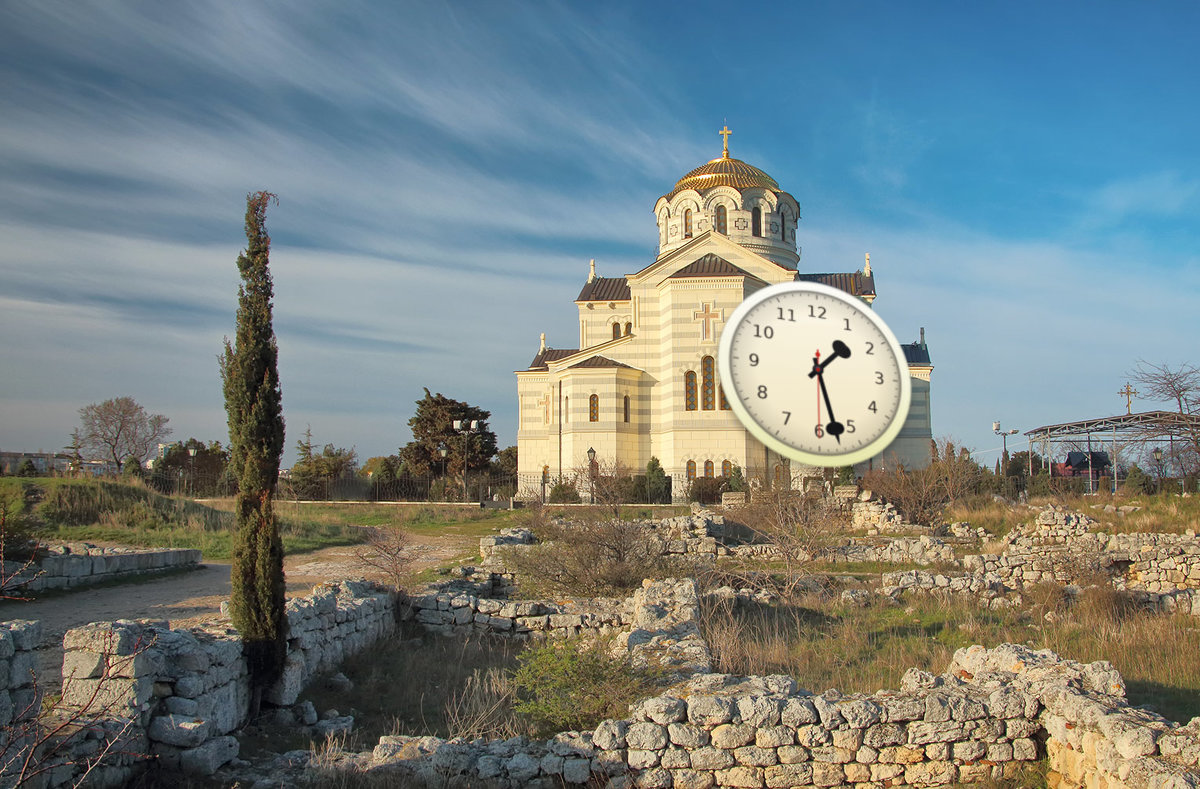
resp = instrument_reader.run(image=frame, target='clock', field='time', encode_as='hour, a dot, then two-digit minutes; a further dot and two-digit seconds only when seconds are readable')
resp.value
1.27.30
